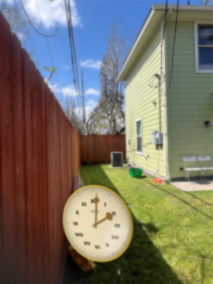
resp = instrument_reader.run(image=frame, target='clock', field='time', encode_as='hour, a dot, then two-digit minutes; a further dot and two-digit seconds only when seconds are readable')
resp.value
2.01
